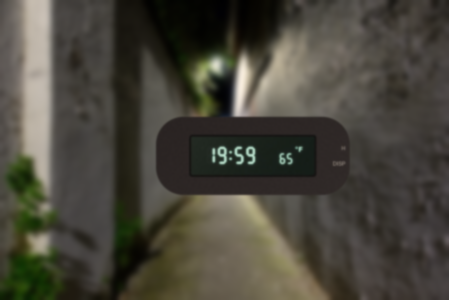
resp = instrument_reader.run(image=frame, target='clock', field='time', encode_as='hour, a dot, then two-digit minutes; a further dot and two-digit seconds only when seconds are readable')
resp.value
19.59
